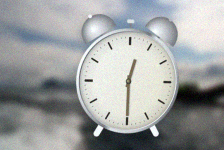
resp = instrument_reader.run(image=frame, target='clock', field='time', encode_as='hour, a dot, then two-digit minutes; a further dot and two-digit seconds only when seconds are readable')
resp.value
12.30
